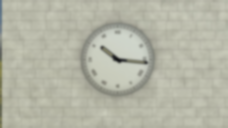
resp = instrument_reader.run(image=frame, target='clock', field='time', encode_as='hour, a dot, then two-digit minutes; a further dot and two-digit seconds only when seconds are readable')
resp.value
10.16
